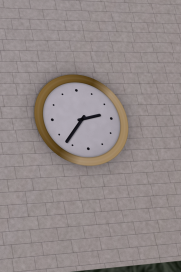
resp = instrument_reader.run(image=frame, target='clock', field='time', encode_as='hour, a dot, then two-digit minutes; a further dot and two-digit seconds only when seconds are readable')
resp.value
2.37
